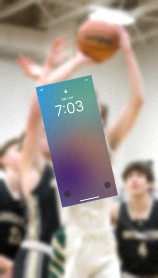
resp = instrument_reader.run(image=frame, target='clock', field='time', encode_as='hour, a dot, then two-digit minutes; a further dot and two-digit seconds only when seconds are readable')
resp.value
7.03
